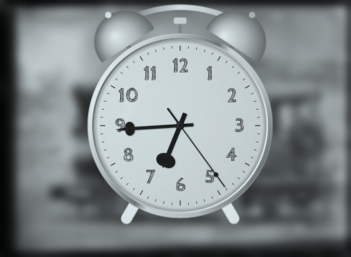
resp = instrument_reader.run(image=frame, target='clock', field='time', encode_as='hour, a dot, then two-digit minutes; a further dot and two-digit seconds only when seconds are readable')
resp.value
6.44.24
